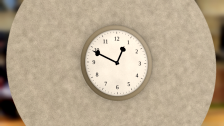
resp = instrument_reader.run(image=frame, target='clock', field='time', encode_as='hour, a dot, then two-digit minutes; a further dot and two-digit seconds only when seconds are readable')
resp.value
12.49
